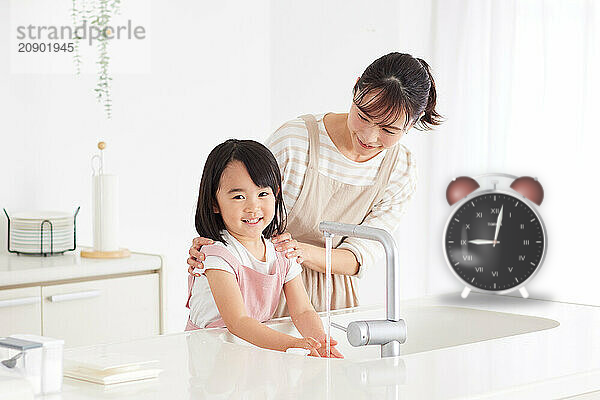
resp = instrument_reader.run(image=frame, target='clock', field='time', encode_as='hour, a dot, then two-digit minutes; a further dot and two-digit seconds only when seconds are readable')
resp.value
9.02
